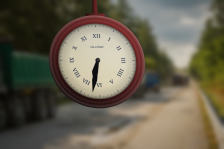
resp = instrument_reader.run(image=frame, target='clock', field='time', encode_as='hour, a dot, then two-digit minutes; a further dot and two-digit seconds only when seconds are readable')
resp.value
6.32
